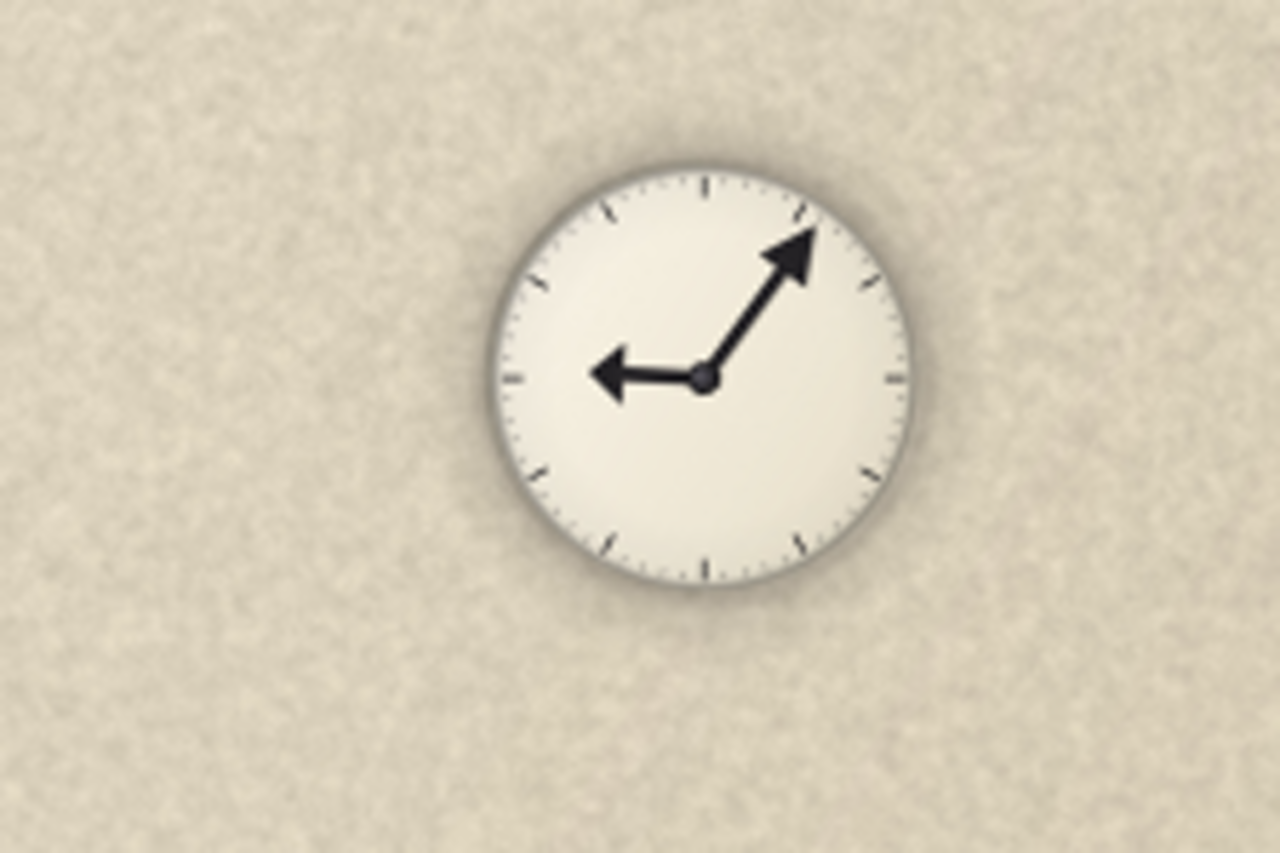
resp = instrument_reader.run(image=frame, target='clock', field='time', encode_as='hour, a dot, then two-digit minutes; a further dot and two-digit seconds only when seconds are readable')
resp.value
9.06
